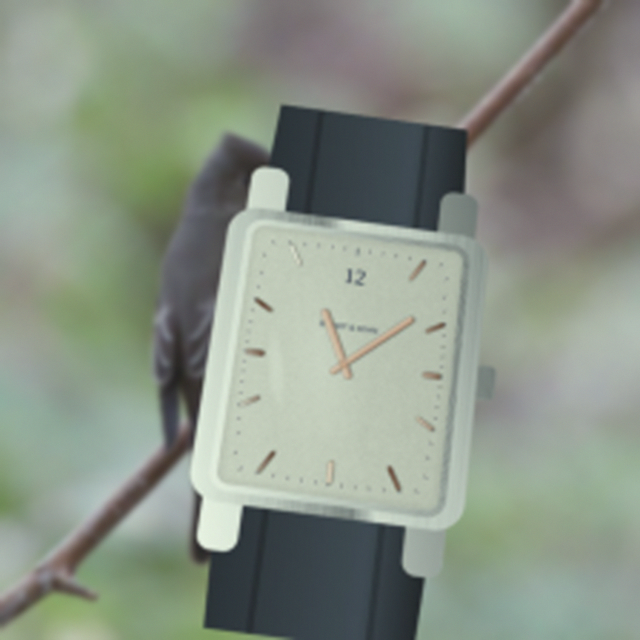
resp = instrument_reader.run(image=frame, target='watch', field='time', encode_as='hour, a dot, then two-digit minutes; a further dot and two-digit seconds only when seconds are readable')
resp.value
11.08
